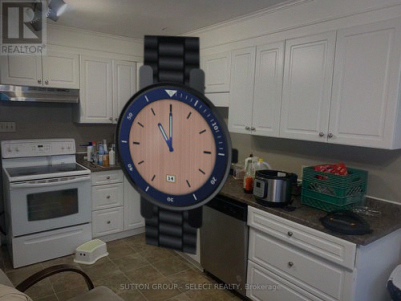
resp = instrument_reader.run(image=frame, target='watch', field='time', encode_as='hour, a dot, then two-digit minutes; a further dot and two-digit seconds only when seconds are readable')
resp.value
11.00
